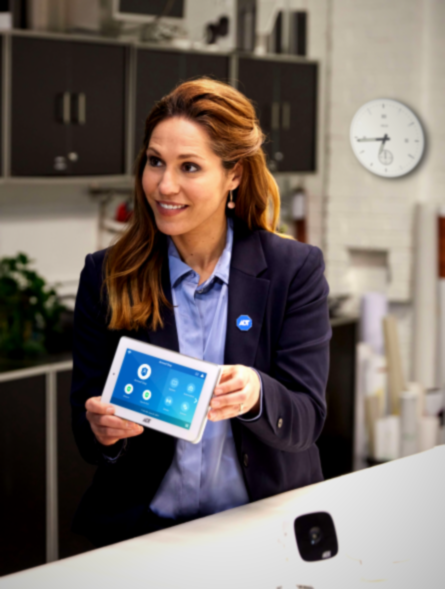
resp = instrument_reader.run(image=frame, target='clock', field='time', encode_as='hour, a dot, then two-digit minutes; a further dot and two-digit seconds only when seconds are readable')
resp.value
6.44
